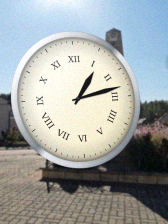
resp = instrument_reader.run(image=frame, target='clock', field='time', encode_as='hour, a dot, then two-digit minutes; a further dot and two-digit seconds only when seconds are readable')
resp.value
1.13
